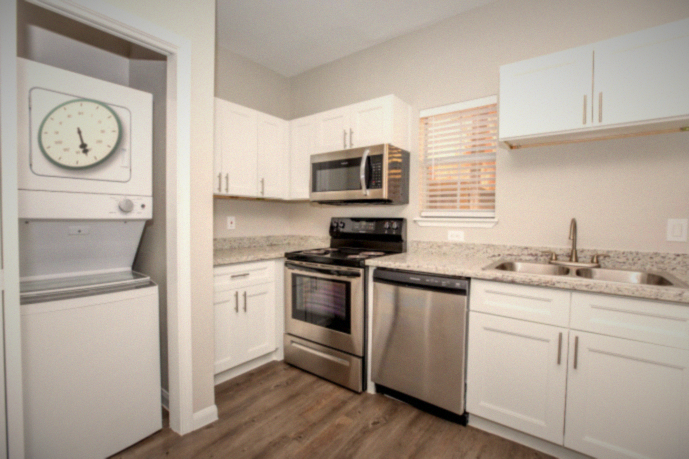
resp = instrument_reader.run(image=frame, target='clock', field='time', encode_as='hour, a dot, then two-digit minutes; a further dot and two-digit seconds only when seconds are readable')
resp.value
5.27
